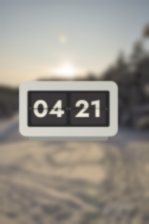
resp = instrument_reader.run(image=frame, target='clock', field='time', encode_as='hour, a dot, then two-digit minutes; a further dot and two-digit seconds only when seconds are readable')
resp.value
4.21
